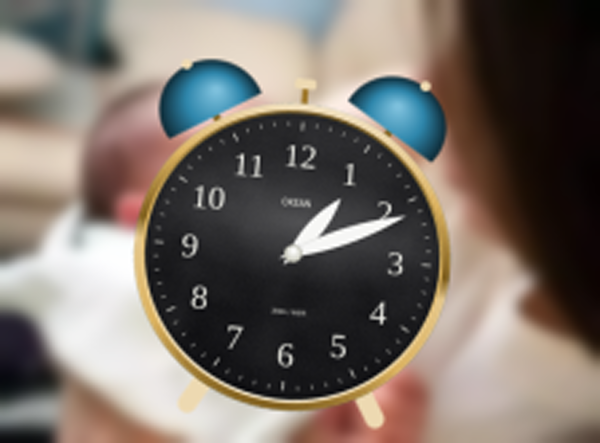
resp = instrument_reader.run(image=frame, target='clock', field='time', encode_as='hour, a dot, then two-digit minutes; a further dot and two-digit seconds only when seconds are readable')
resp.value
1.11
